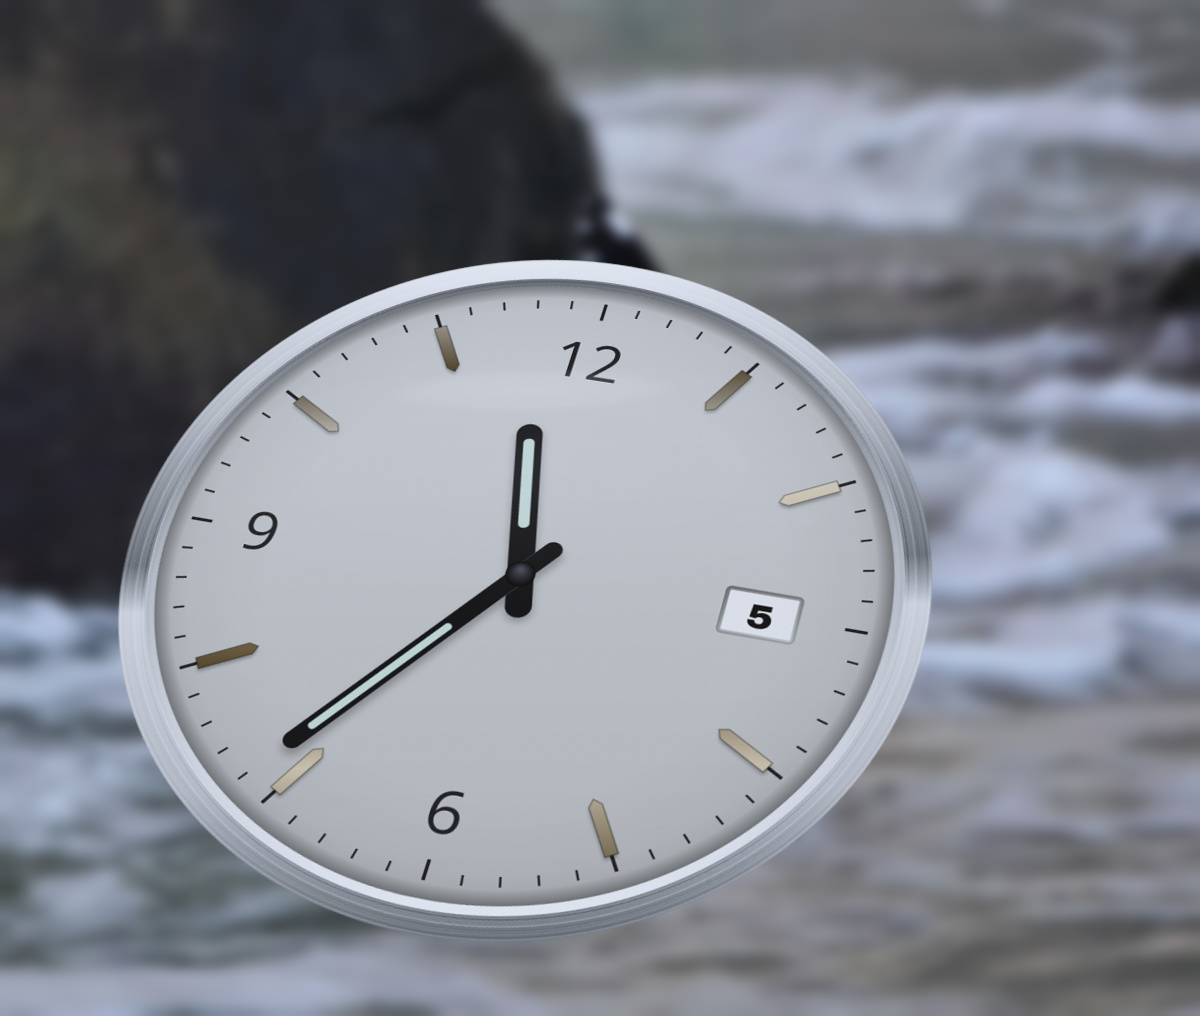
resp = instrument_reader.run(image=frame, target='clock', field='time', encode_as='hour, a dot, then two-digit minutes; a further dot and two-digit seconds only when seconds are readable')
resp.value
11.36
